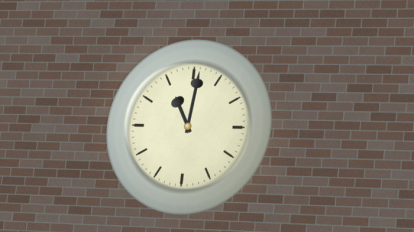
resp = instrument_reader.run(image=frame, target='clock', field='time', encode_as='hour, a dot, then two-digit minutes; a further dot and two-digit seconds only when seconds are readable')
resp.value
11.01
